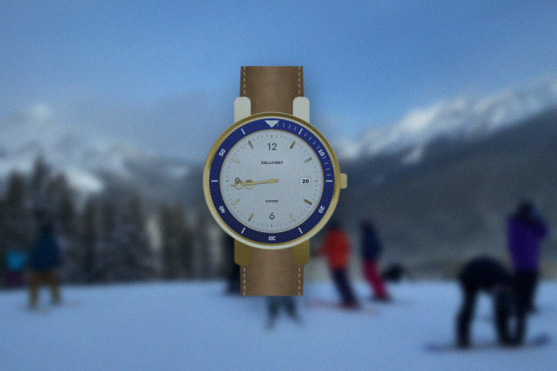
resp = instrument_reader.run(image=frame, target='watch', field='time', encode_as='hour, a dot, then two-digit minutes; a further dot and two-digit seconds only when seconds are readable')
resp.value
8.44
